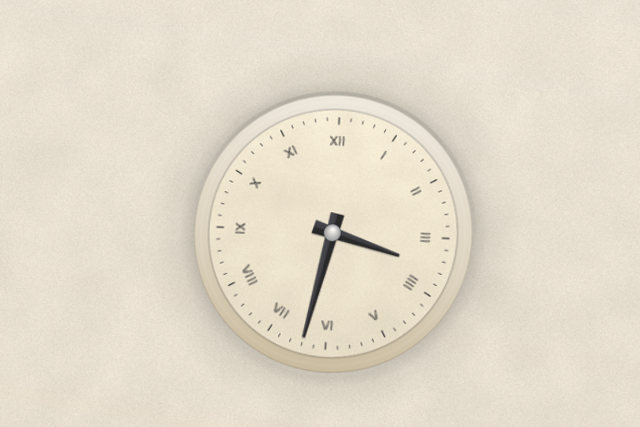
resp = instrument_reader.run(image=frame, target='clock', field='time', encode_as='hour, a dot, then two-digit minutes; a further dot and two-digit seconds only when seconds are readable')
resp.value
3.32
